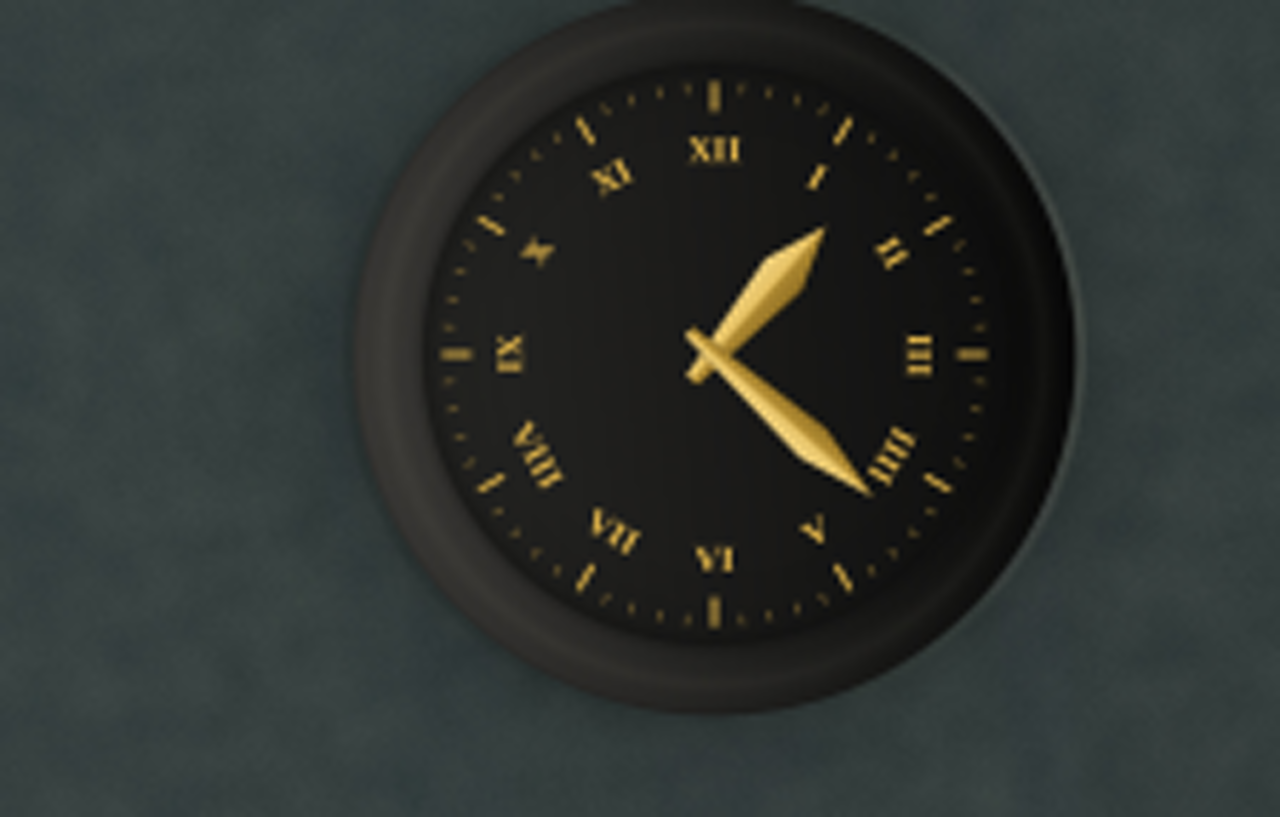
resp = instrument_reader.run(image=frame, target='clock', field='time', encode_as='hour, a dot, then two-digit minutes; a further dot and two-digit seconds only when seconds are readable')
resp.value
1.22
